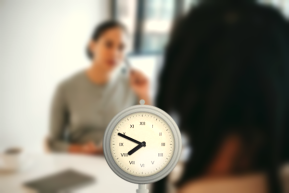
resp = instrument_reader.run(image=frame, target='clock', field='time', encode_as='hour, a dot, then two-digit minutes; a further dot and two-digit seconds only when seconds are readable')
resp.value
7.49
